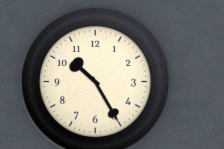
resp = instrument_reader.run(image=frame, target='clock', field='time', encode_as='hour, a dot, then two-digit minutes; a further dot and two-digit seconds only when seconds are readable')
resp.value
10.25
